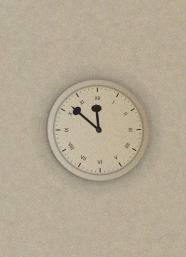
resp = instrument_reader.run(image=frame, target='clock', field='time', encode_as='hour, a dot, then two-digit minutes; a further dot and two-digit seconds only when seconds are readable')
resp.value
11.52
